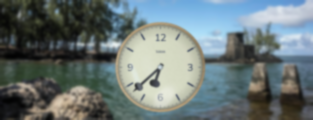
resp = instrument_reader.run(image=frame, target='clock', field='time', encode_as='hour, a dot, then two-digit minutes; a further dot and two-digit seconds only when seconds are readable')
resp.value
6.38
